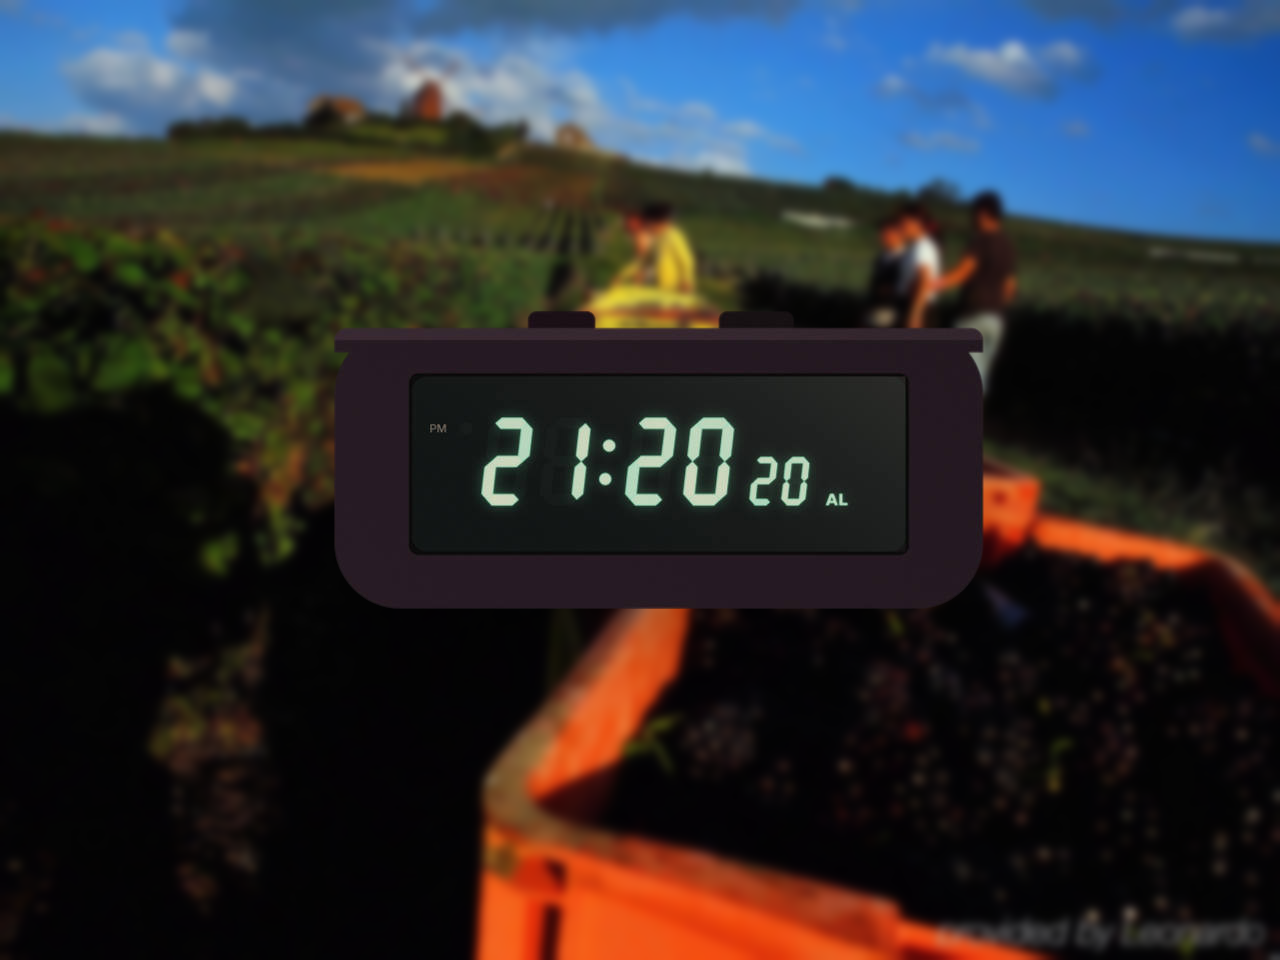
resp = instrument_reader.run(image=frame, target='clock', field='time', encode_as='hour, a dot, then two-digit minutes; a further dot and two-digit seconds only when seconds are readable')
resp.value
21.20.20
